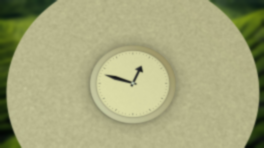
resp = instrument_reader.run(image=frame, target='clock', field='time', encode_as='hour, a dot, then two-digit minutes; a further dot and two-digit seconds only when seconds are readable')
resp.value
12.48
